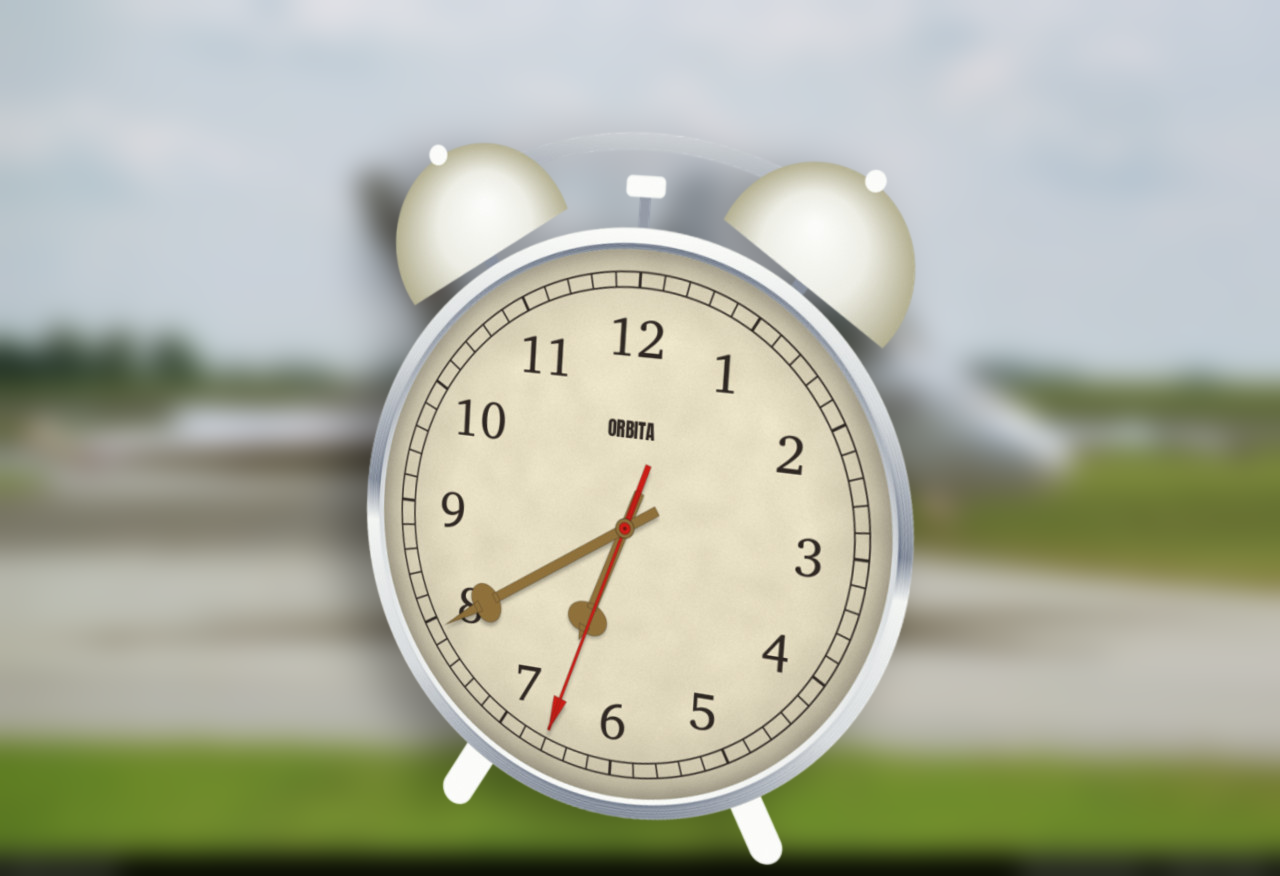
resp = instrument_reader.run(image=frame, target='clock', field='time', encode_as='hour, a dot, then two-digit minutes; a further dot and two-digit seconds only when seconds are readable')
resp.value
6.39.33
